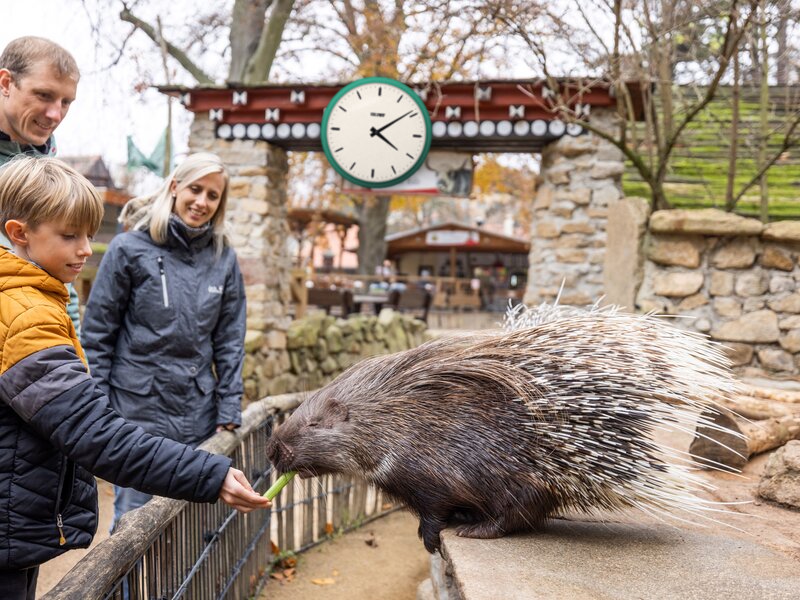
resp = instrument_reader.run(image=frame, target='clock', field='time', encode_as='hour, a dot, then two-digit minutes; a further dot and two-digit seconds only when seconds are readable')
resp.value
4.09
